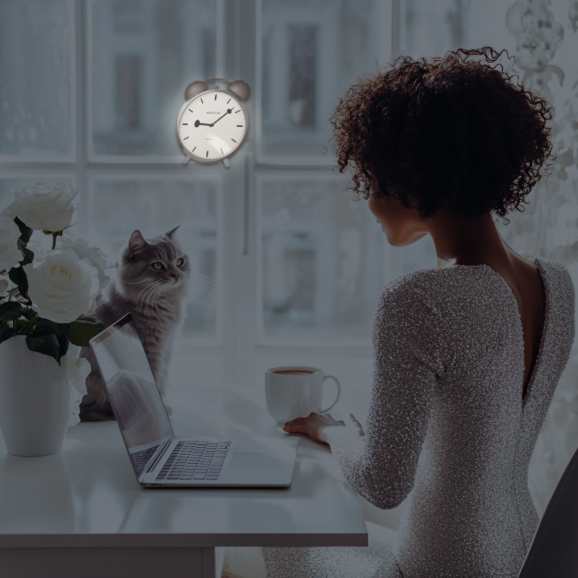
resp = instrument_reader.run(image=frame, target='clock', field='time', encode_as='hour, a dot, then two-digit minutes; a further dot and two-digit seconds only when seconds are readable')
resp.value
9.08
